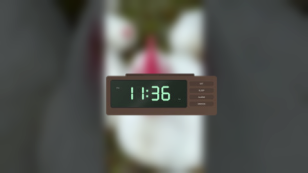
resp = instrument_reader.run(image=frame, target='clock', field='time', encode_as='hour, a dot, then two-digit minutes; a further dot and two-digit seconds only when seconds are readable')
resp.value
11.36
